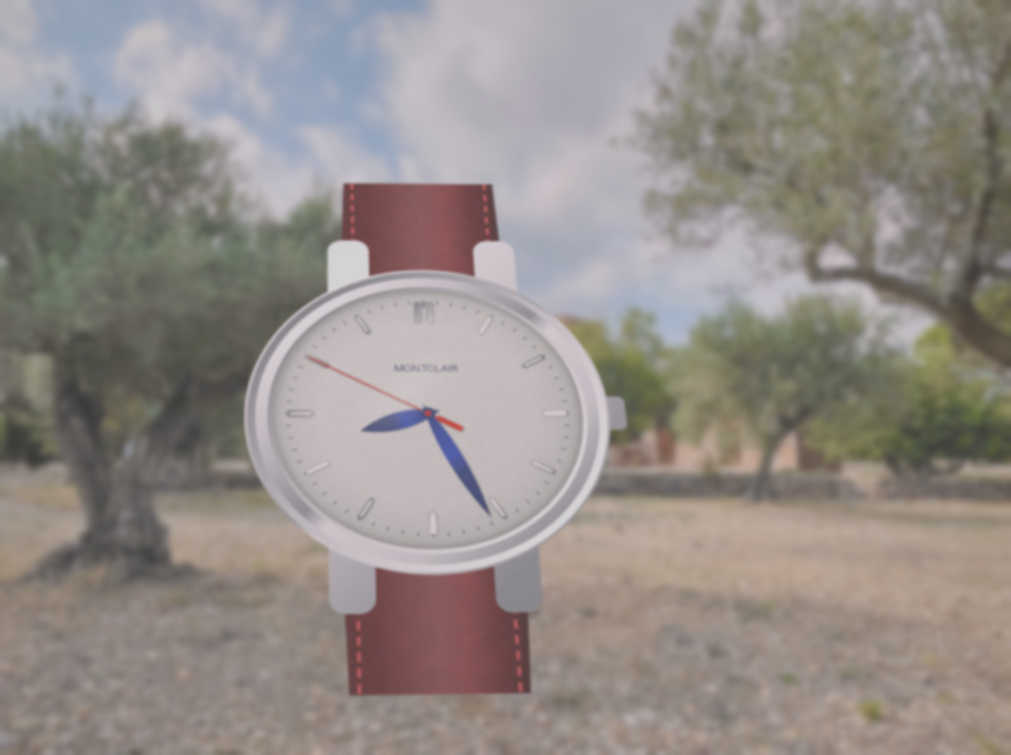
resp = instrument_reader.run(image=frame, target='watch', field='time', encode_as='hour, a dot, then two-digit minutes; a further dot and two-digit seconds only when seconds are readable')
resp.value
8.25.50
